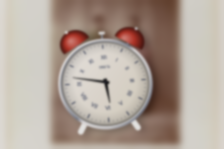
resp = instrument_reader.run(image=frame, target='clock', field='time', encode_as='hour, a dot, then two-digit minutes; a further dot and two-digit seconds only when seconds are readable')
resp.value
5.47
